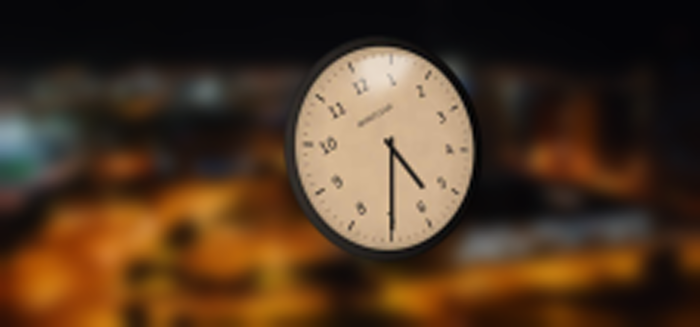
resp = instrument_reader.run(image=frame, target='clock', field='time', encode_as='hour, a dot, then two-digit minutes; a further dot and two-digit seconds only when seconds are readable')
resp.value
5.35
